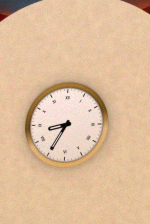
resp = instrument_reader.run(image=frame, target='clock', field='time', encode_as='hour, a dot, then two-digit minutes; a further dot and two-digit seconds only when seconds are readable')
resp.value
8.35
